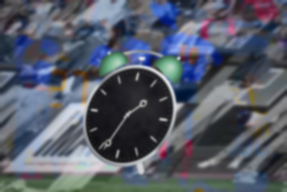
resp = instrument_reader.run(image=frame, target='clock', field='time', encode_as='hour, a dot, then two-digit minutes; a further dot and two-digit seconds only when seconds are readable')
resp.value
1.34
